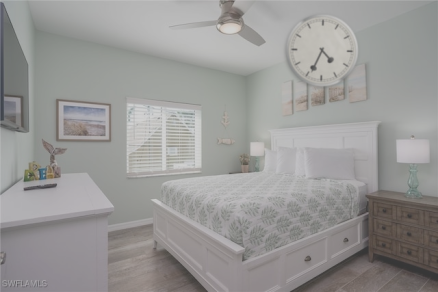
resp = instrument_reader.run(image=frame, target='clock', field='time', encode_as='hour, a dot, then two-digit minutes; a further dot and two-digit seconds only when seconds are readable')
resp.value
4.34
